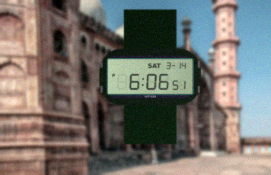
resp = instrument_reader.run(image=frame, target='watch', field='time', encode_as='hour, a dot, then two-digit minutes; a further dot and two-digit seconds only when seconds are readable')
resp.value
6.06.51
